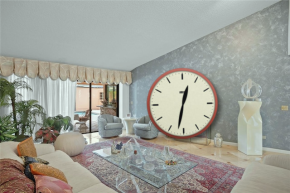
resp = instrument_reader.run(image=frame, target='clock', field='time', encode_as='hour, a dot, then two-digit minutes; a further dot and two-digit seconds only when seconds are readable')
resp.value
12.32
